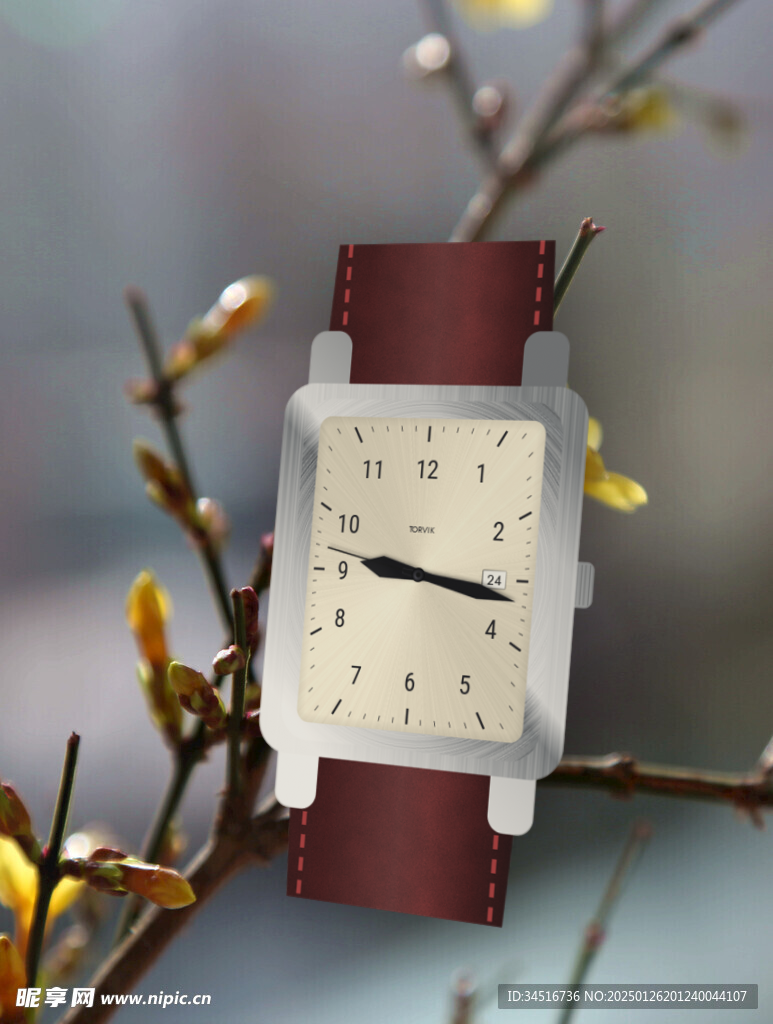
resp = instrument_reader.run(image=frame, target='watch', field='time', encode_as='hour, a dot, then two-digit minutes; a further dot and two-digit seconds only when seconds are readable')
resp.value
9.16.47
